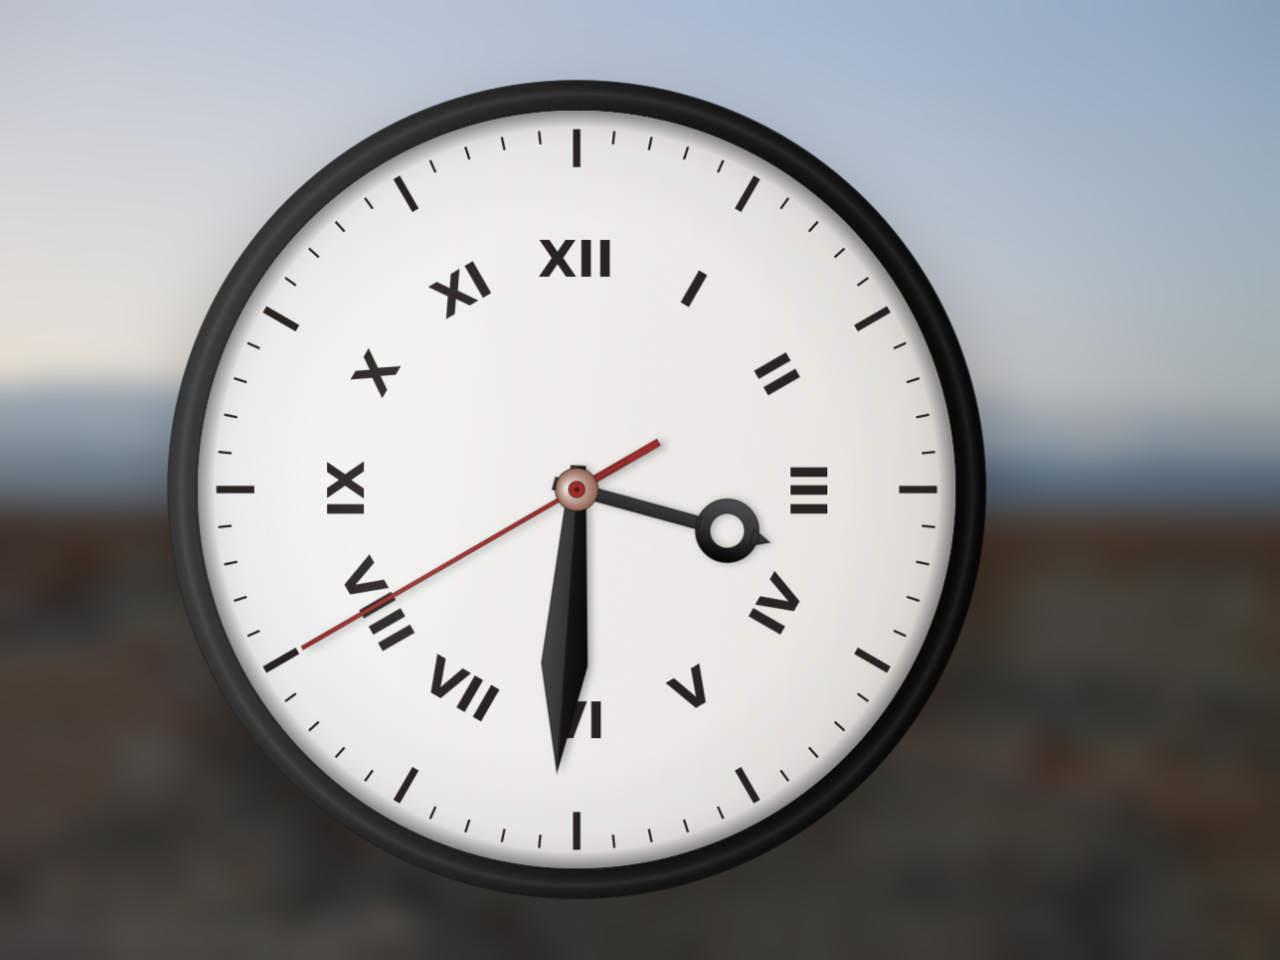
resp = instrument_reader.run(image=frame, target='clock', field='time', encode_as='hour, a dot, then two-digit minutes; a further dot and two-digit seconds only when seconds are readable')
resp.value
3.30.40
